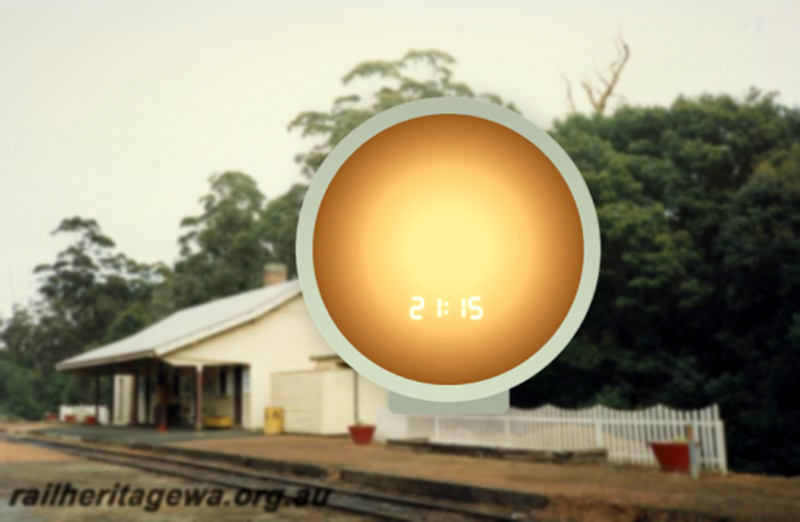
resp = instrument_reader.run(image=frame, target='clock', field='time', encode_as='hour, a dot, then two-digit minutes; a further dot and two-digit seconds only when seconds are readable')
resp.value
21.15
